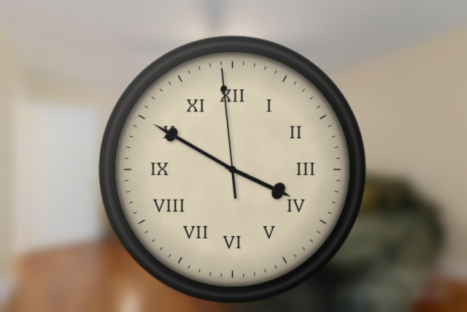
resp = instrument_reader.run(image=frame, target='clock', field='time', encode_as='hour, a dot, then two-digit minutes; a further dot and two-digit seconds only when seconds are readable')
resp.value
3.49.59
